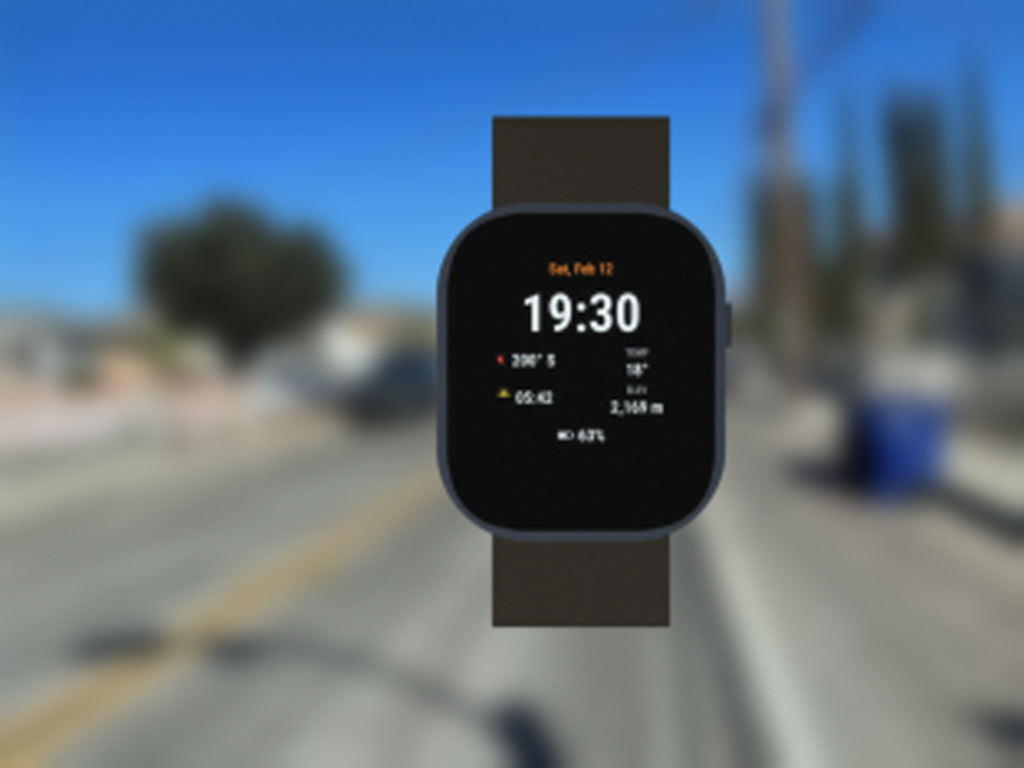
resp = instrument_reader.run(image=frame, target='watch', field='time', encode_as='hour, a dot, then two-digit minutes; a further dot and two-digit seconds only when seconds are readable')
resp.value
19.30
